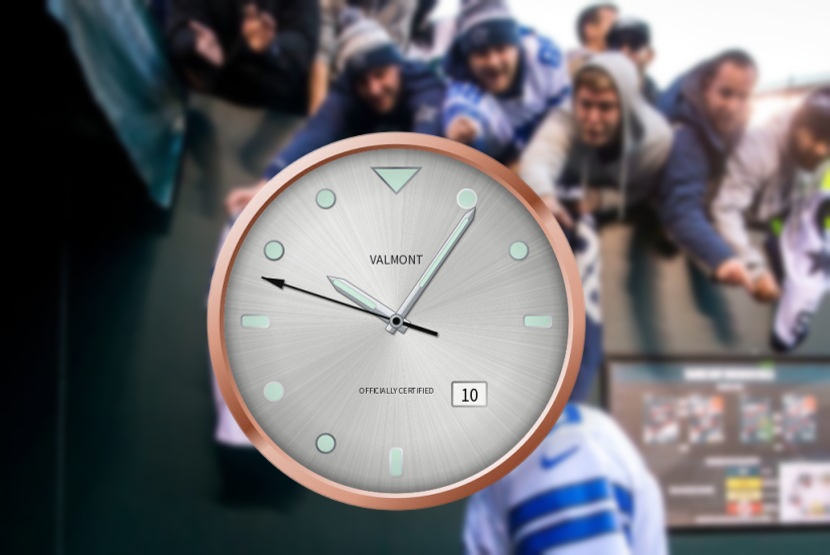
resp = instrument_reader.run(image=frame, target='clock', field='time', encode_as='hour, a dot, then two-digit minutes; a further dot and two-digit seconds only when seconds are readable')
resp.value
10.05.48
